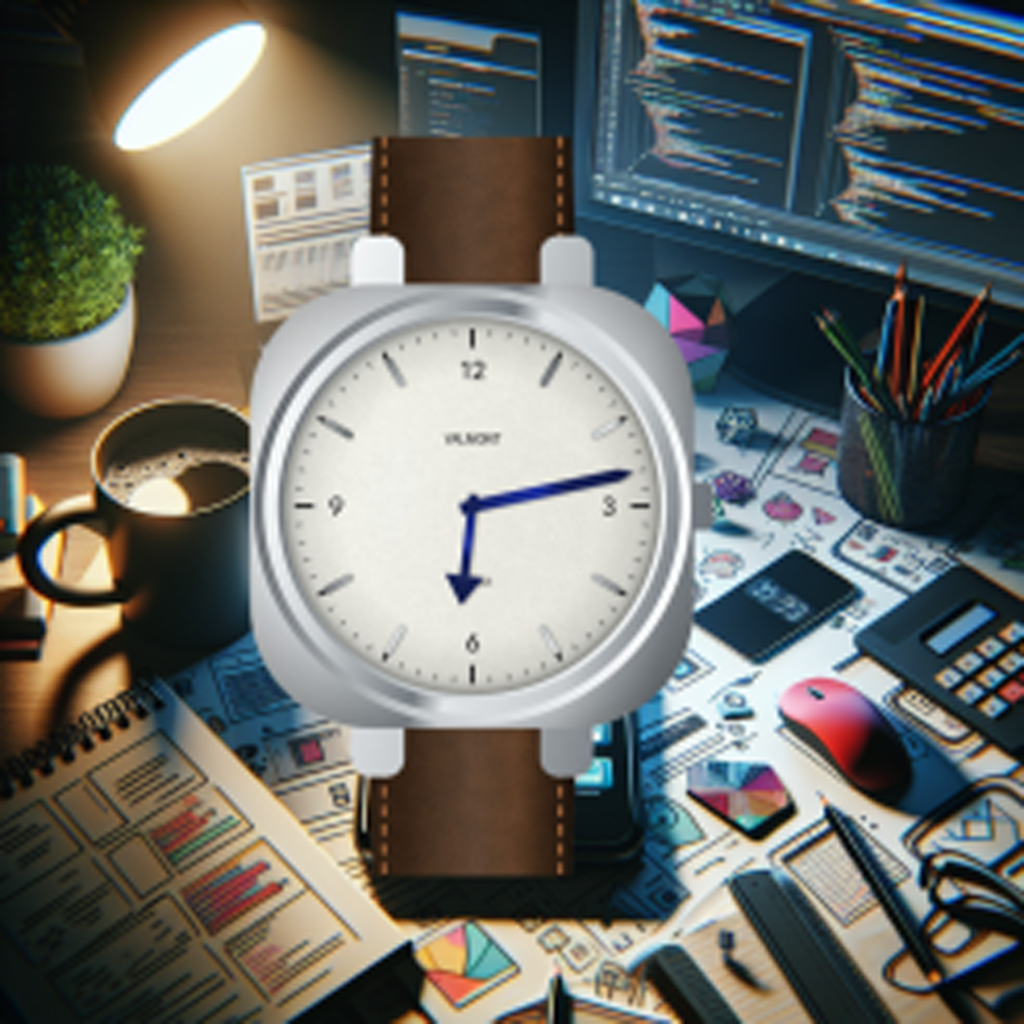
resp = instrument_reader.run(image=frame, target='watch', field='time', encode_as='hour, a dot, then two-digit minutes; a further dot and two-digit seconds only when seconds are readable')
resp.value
6.13
